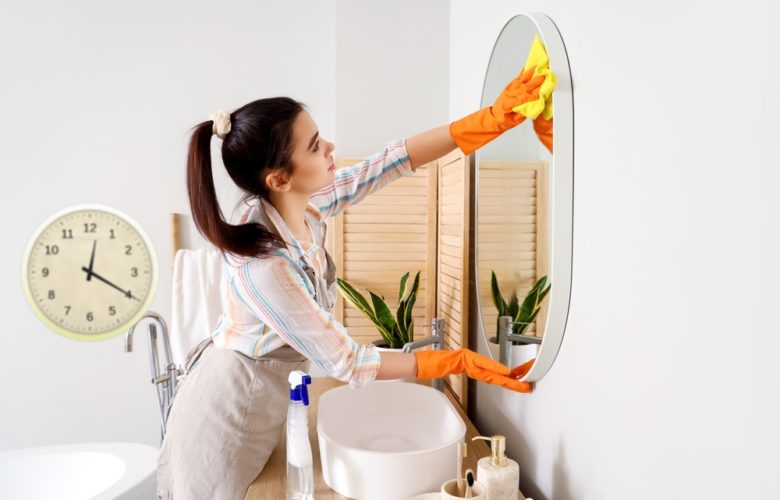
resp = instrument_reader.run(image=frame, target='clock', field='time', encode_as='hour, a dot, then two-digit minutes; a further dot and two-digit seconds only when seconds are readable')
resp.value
12.20
